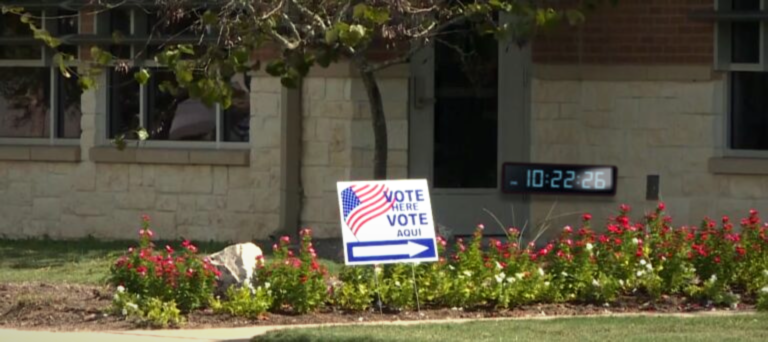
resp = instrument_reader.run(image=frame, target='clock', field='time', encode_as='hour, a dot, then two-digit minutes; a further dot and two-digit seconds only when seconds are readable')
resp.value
10.22.26
